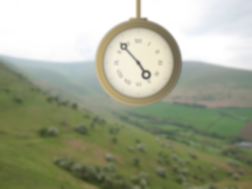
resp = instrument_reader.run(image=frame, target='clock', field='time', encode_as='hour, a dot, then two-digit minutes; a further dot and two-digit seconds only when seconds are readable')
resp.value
4.53
